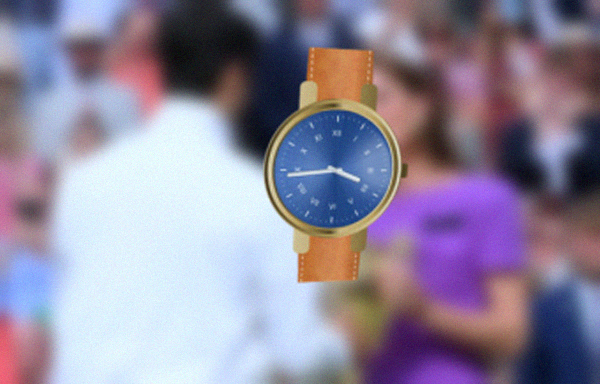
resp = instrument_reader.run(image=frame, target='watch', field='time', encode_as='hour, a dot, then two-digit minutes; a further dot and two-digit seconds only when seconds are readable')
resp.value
3.44
